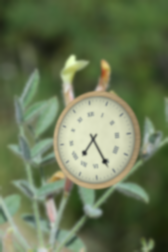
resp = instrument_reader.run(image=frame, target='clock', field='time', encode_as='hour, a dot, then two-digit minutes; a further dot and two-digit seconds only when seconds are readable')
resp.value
7.26
